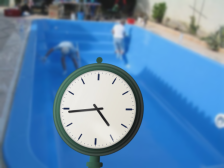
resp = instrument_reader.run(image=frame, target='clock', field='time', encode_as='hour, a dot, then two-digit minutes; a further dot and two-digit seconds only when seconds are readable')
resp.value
4.44
